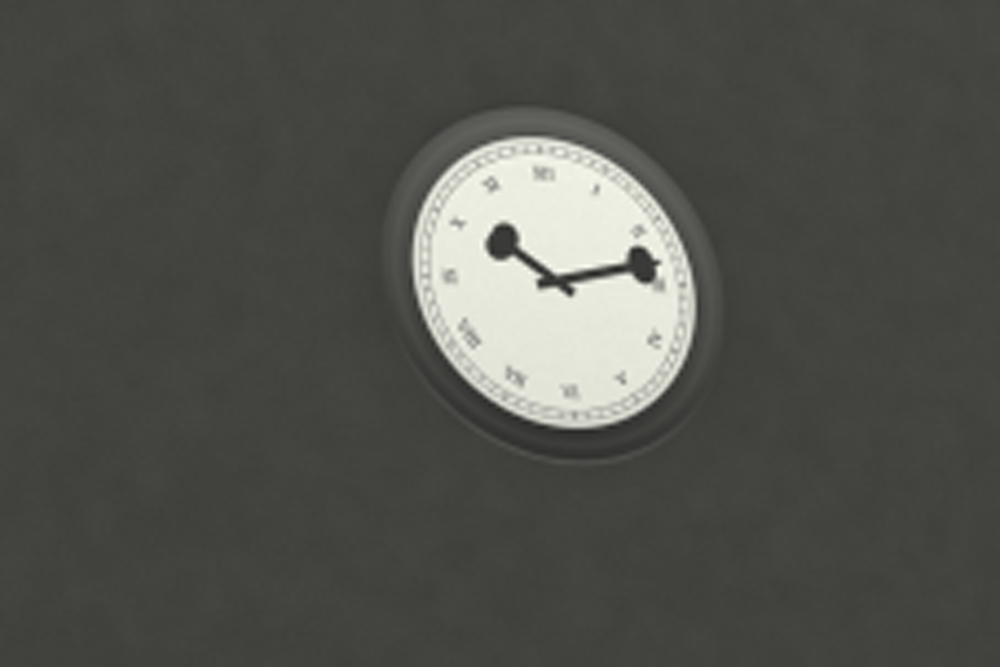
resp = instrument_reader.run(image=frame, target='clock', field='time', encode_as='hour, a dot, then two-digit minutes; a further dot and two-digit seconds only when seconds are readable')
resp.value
10.13
